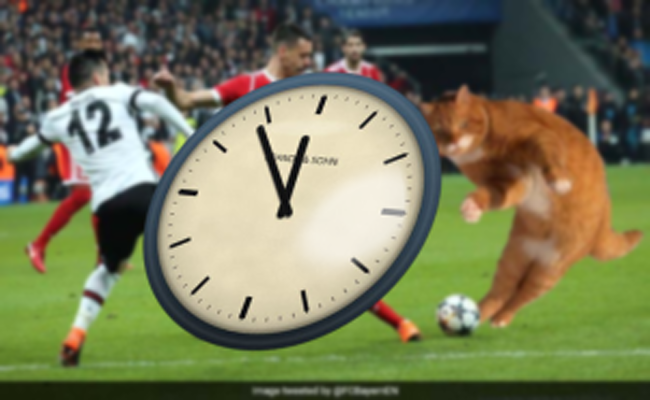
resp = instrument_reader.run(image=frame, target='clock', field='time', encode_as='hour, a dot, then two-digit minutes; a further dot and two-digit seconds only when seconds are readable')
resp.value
11.54
